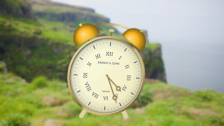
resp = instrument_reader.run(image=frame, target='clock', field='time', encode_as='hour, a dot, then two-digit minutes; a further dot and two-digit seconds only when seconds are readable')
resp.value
4.26
